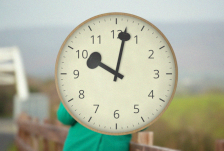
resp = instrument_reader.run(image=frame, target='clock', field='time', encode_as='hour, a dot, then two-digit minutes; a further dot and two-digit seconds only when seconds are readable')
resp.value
10.02
